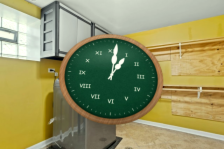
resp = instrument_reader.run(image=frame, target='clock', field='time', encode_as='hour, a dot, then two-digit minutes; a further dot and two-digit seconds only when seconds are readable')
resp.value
1.01
